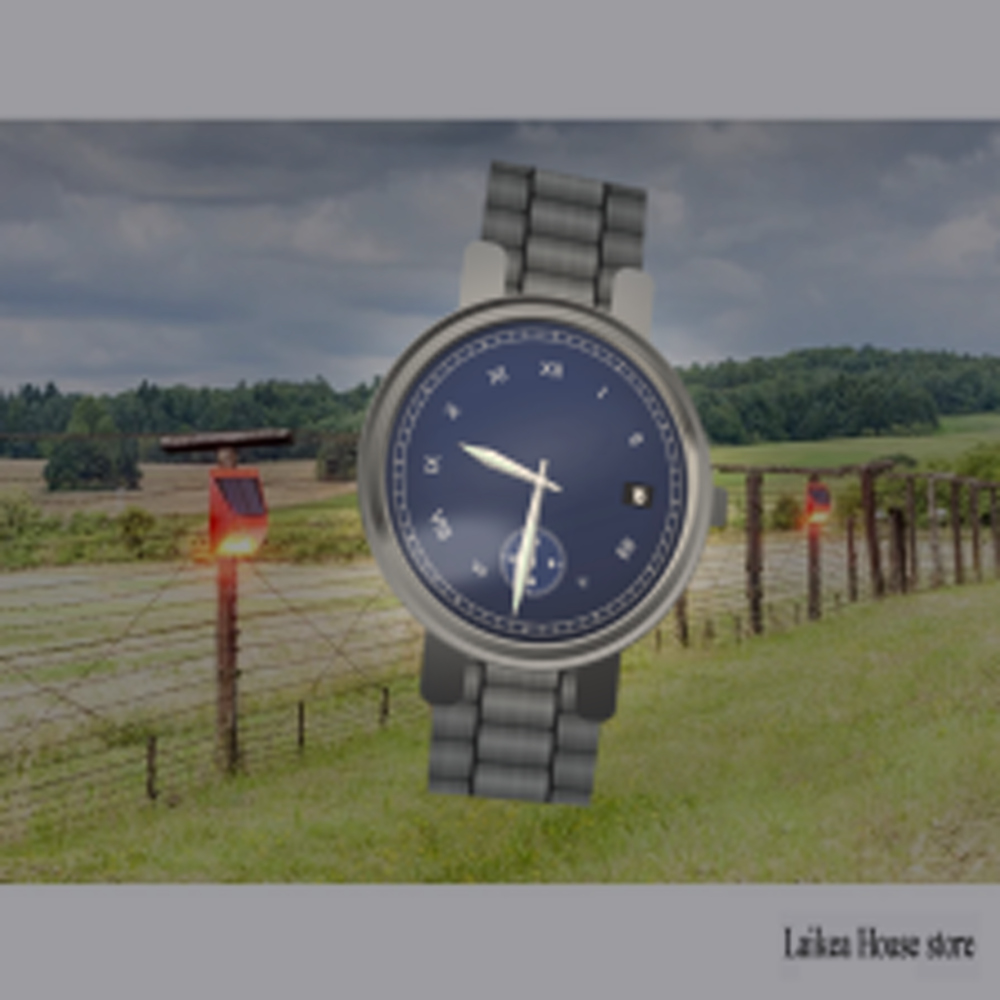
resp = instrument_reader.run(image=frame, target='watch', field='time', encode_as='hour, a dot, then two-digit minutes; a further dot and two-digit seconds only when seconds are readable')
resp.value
9.31
